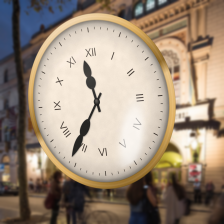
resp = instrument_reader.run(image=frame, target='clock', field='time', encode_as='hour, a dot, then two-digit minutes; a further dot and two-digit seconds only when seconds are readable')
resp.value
11.36
